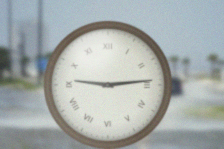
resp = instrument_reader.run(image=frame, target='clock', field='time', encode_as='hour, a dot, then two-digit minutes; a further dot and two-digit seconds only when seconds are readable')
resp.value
9.14
